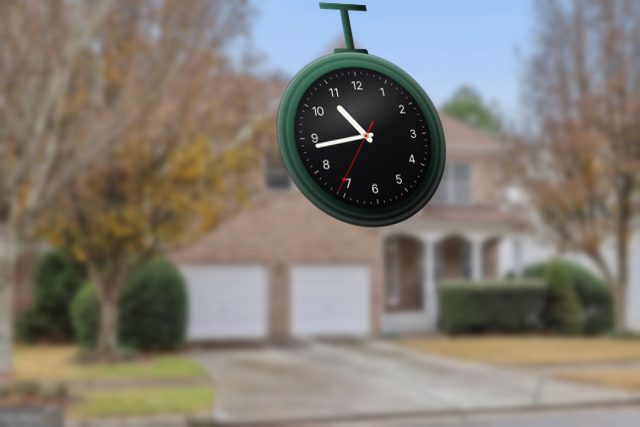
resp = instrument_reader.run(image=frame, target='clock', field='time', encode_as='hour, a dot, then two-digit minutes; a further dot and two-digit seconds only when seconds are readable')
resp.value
10.43.36
